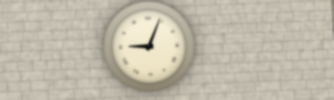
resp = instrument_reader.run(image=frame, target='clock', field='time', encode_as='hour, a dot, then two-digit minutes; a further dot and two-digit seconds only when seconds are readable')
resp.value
9.04
